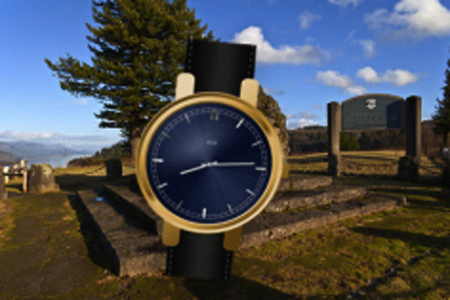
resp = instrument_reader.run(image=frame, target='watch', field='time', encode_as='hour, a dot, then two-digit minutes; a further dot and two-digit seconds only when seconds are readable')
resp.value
8.14
